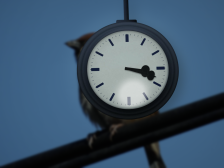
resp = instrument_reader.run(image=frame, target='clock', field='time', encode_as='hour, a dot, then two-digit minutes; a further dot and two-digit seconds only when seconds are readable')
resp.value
3.18
